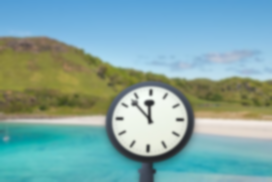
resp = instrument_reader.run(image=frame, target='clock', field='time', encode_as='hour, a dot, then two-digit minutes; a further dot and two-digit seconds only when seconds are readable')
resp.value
11.53
